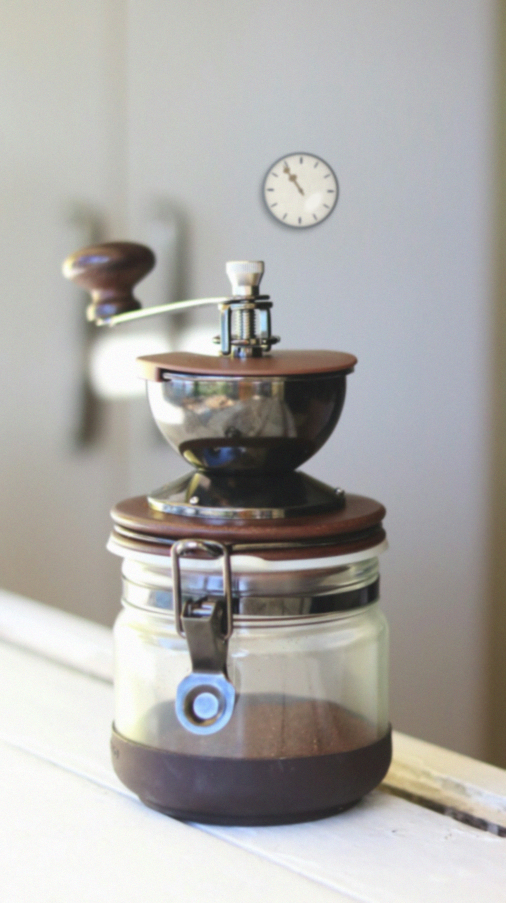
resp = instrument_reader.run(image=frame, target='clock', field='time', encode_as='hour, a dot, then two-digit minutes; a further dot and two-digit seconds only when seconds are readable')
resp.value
10.54
